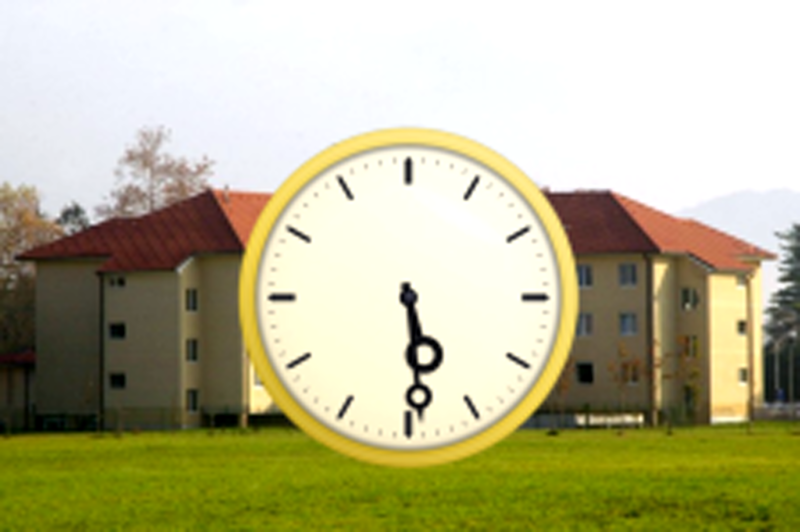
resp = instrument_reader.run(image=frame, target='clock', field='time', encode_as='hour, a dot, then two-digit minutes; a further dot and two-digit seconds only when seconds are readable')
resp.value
5.29
